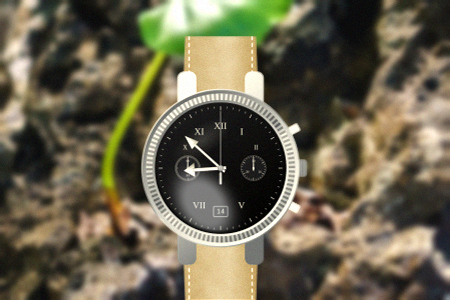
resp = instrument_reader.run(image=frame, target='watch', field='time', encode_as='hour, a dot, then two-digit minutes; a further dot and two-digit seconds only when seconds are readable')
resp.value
8.52
